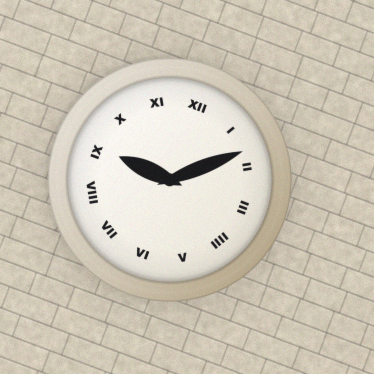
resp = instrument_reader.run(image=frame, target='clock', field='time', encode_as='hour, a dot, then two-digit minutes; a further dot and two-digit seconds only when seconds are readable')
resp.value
9.08
